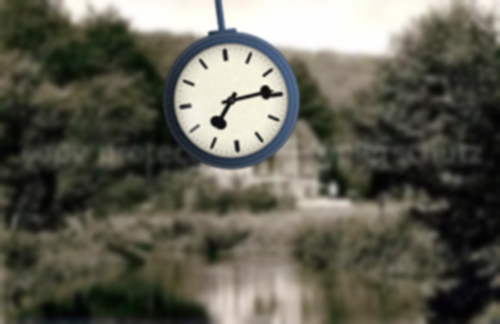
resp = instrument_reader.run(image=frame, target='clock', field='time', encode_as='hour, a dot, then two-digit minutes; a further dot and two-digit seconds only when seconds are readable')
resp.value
7.14
